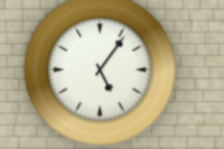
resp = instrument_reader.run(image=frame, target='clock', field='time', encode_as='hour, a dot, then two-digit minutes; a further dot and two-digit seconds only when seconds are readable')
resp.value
5.06
